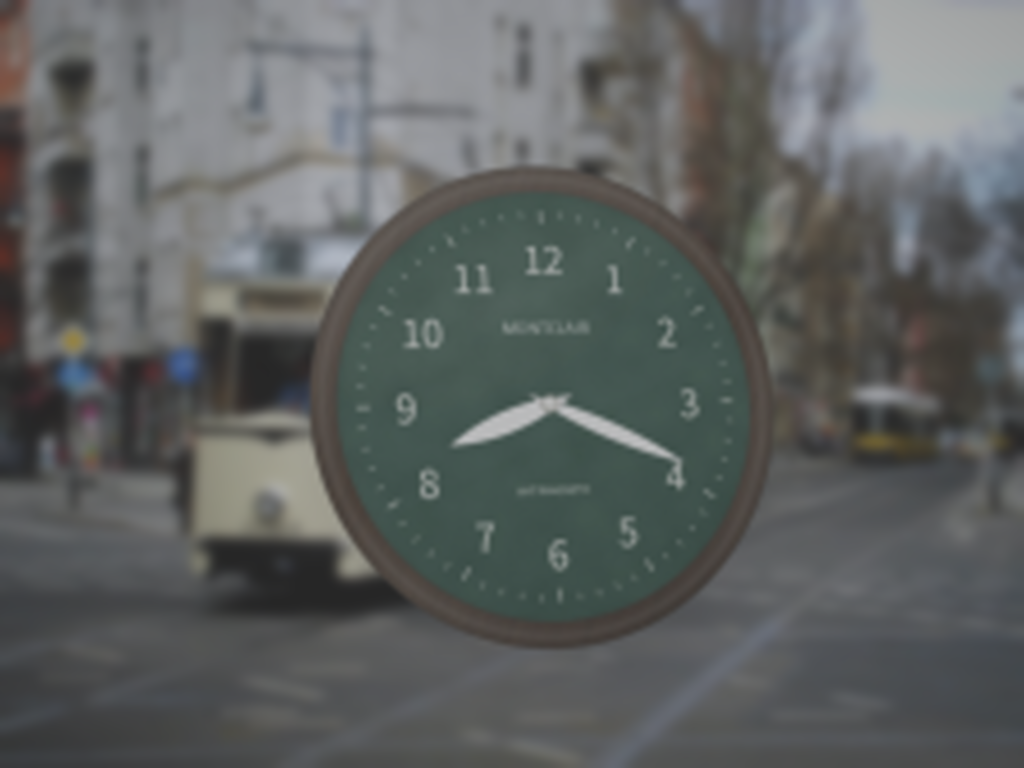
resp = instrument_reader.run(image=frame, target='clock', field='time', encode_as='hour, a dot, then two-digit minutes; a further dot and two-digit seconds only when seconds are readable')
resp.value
8.19
